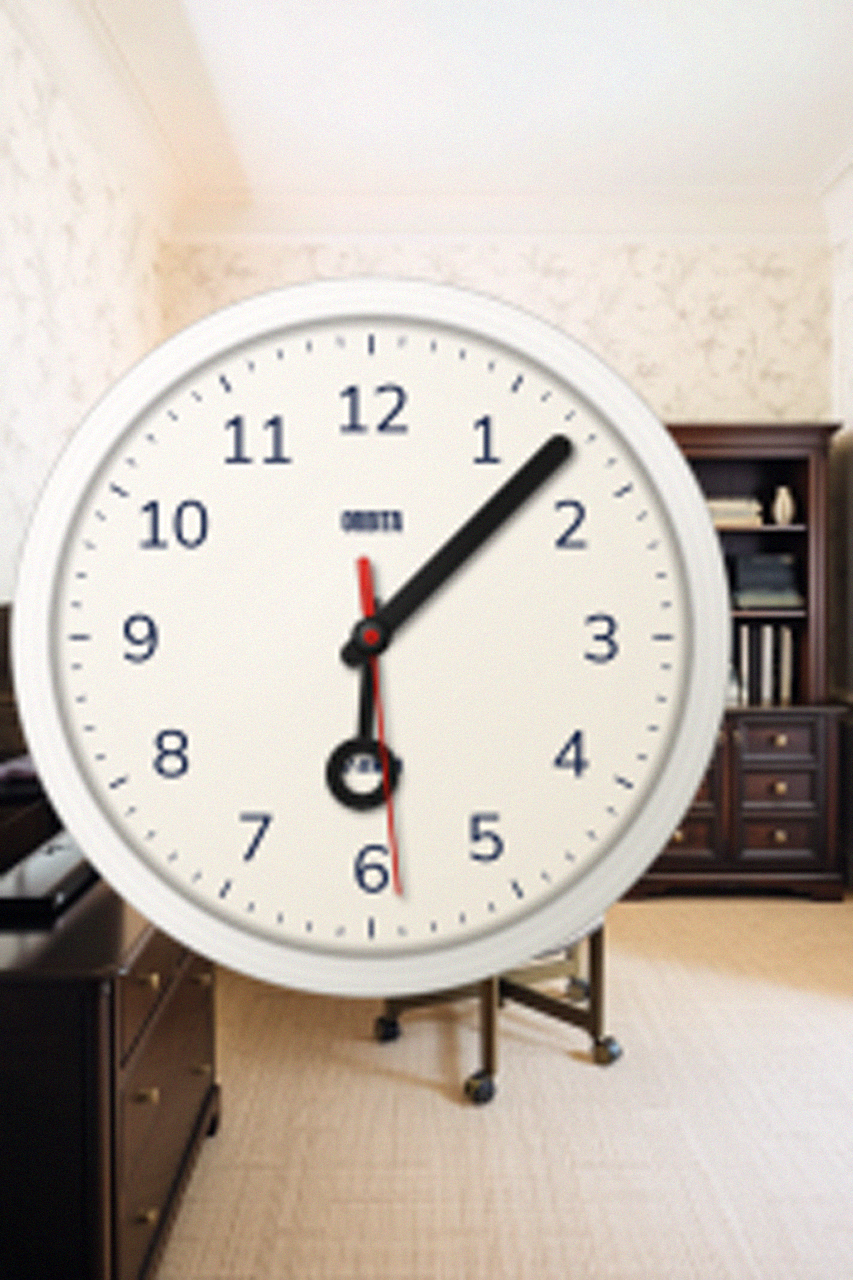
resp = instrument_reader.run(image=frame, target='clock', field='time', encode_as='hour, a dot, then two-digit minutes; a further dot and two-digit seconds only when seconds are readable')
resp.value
6.07.29
